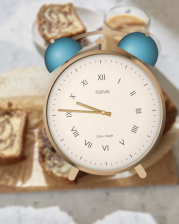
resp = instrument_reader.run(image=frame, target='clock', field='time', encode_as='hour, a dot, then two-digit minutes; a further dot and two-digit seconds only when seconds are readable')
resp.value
9.46
